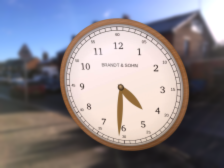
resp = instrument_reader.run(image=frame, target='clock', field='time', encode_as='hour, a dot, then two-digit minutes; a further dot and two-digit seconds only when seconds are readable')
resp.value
4.31
